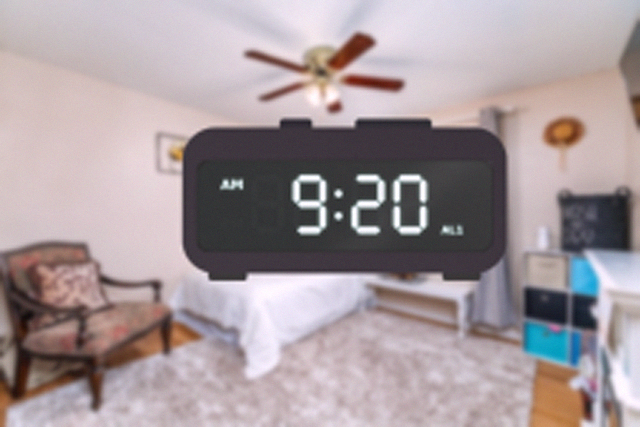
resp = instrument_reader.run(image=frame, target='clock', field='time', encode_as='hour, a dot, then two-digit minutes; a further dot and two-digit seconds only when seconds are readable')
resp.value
9.20
